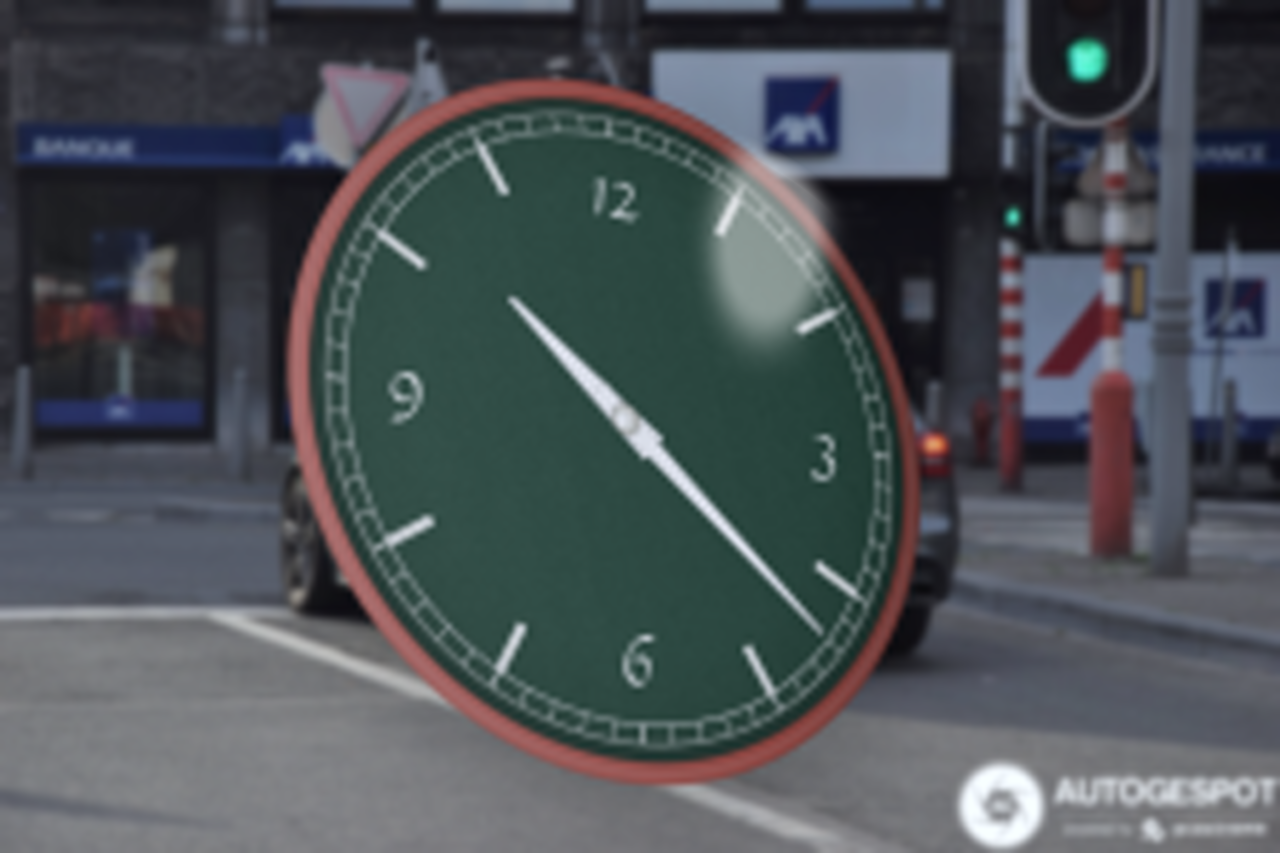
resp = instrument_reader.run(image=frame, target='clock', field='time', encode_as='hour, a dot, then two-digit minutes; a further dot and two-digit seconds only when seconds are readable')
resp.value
10.22
